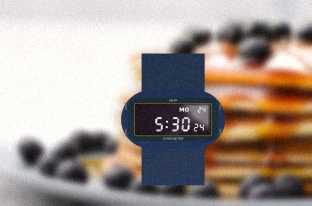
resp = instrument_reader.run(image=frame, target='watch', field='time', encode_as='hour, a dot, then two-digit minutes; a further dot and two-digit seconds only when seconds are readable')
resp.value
5.30.24
